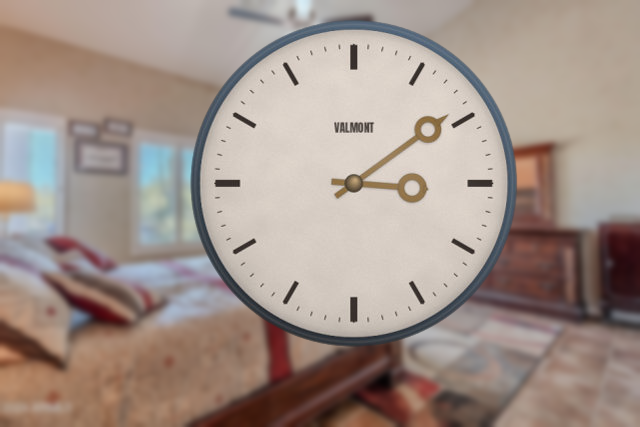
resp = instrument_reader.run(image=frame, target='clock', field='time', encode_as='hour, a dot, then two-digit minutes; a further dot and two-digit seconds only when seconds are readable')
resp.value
3.09
